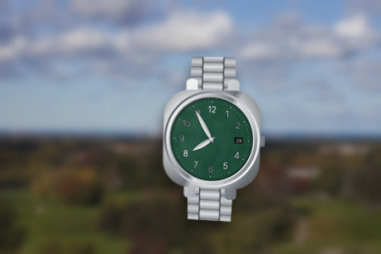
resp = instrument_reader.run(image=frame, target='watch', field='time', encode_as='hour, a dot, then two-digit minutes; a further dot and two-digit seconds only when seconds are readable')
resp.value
7.55
